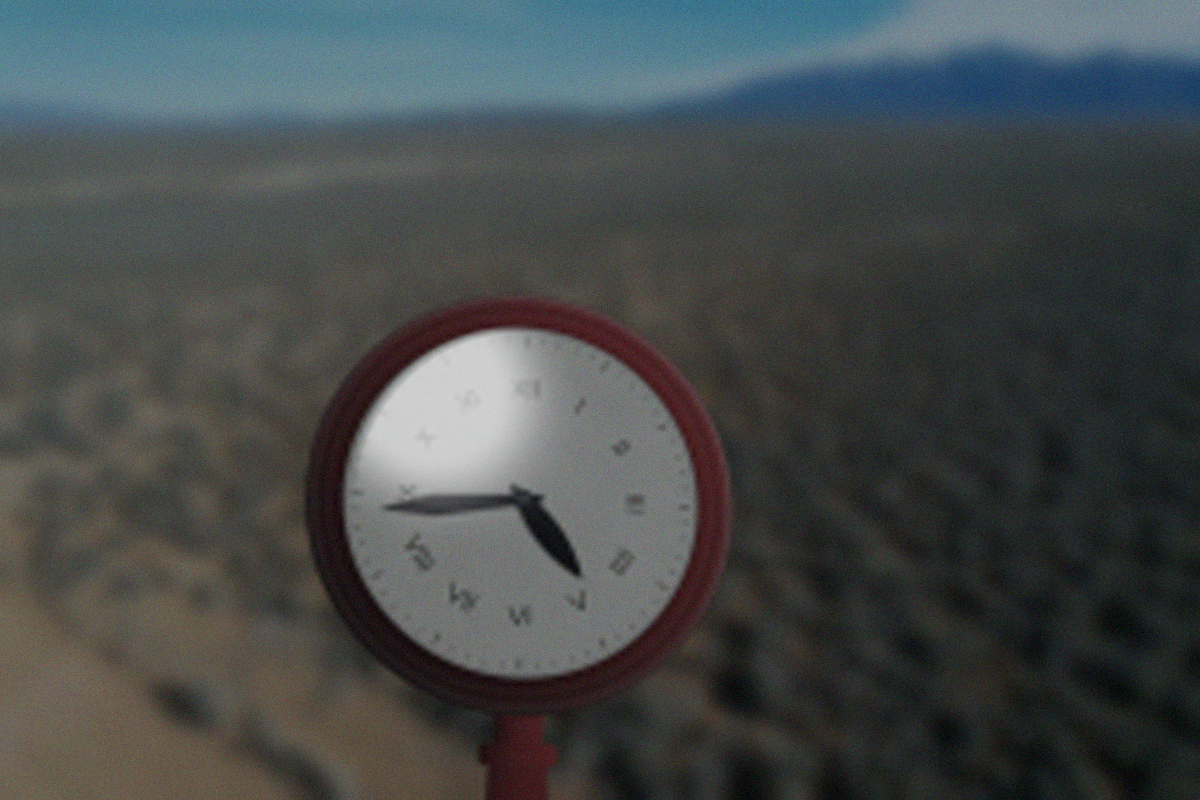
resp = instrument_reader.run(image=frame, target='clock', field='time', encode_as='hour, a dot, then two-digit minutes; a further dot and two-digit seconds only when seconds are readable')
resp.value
4.44
